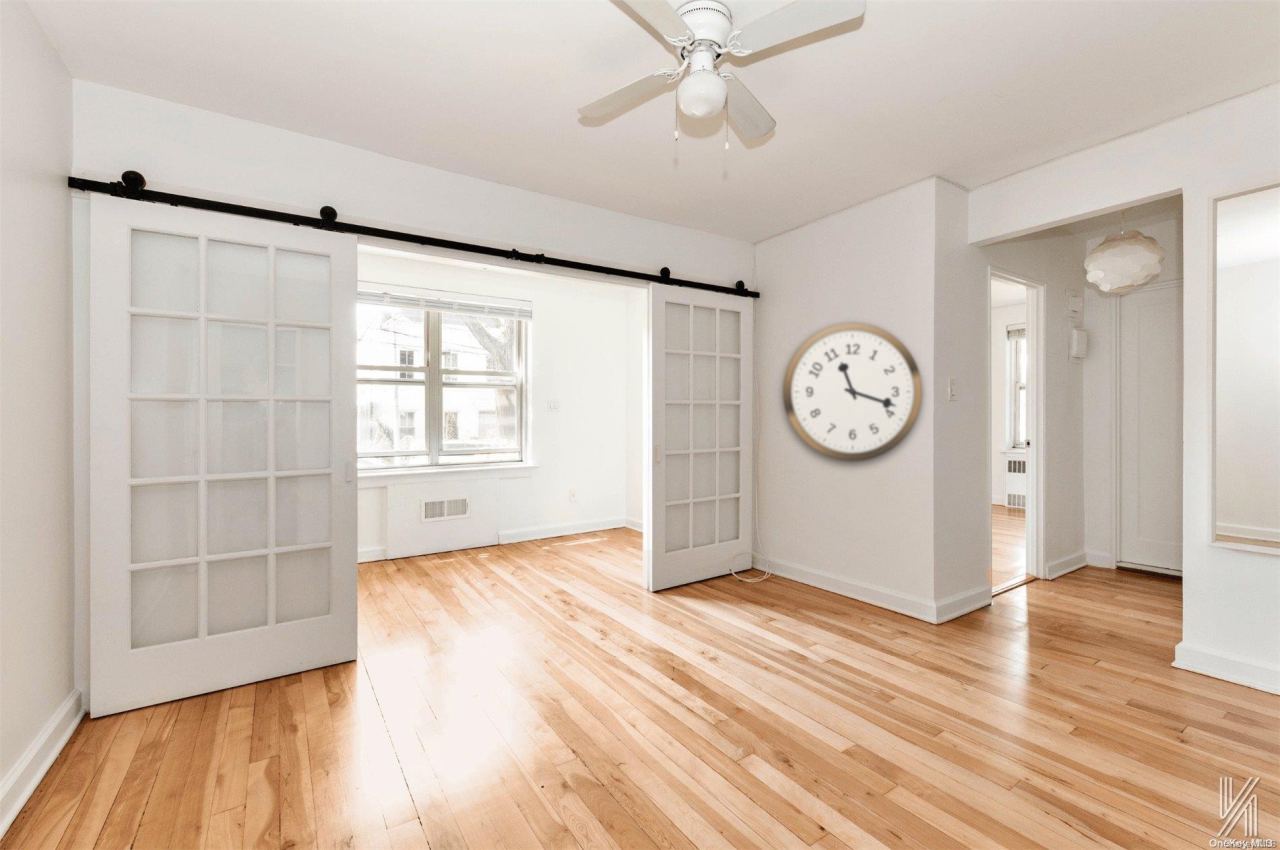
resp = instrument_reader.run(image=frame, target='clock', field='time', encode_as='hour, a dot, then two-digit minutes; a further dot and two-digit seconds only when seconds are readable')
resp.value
11.18
